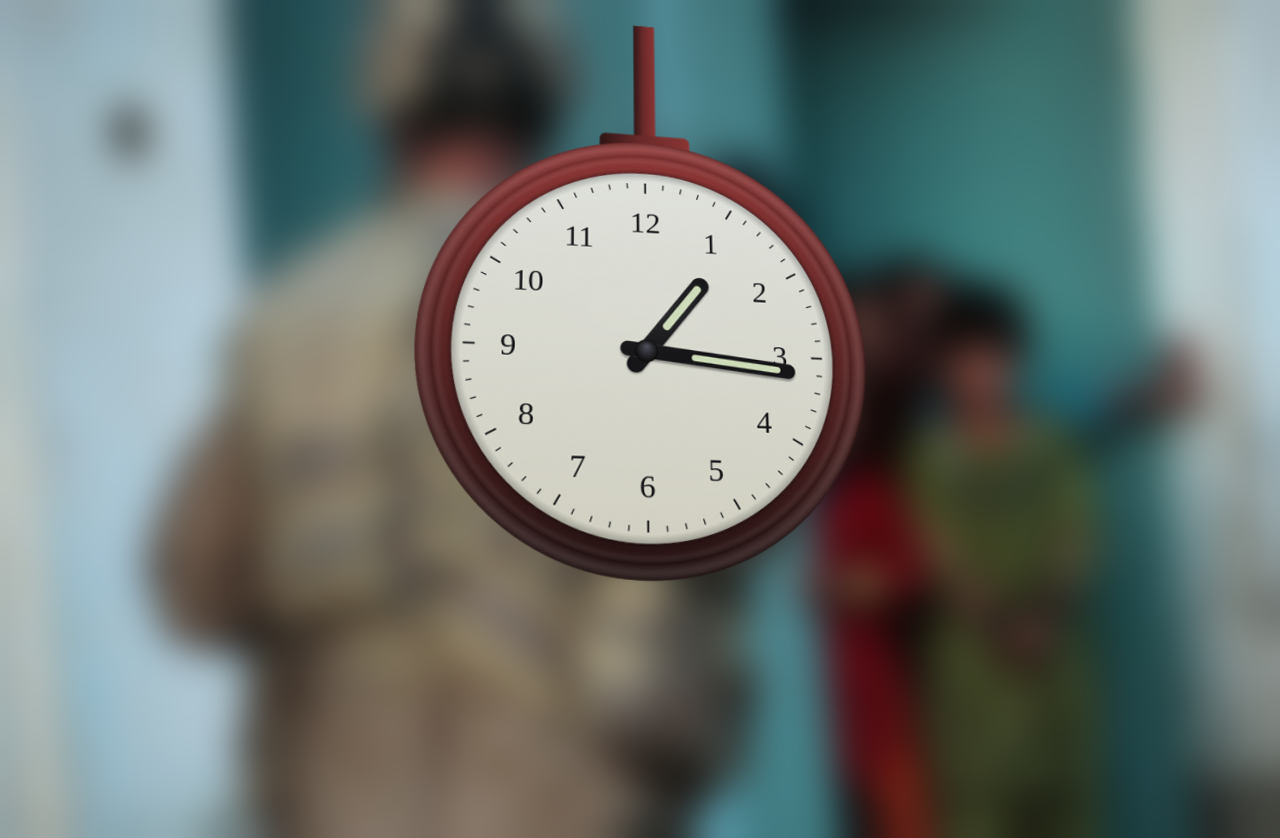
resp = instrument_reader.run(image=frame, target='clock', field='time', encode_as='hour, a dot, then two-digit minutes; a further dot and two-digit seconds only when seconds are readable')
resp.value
1.16
